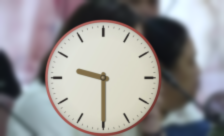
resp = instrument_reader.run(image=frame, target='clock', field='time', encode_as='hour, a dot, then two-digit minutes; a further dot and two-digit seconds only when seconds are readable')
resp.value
9.30
